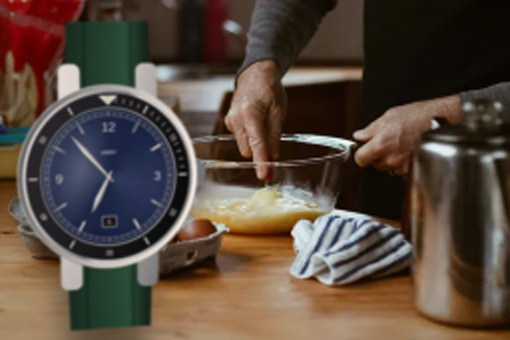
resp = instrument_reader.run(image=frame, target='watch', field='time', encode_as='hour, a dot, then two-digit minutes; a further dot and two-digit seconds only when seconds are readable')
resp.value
6.53
